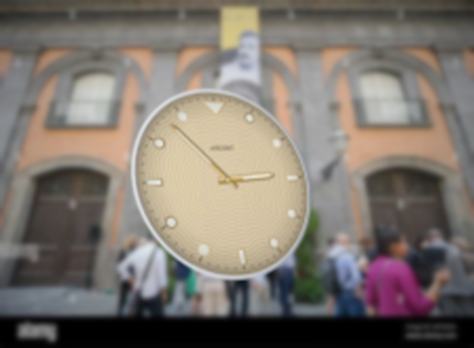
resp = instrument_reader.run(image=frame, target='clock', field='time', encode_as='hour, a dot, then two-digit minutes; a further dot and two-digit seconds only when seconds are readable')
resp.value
2.53
